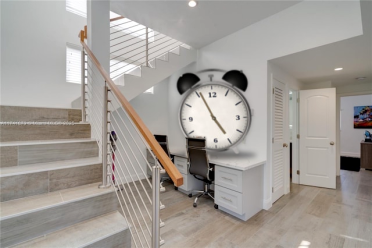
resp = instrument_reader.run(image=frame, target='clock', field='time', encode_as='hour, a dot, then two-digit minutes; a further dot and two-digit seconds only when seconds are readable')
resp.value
4.56
